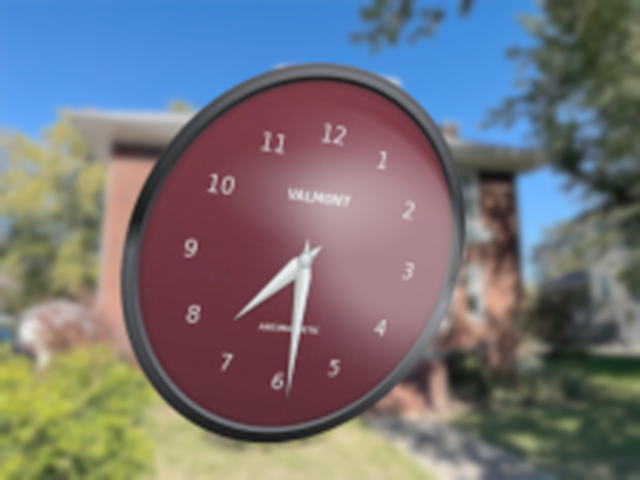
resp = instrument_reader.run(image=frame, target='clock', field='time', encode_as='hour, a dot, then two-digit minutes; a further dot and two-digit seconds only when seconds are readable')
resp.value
7.29
